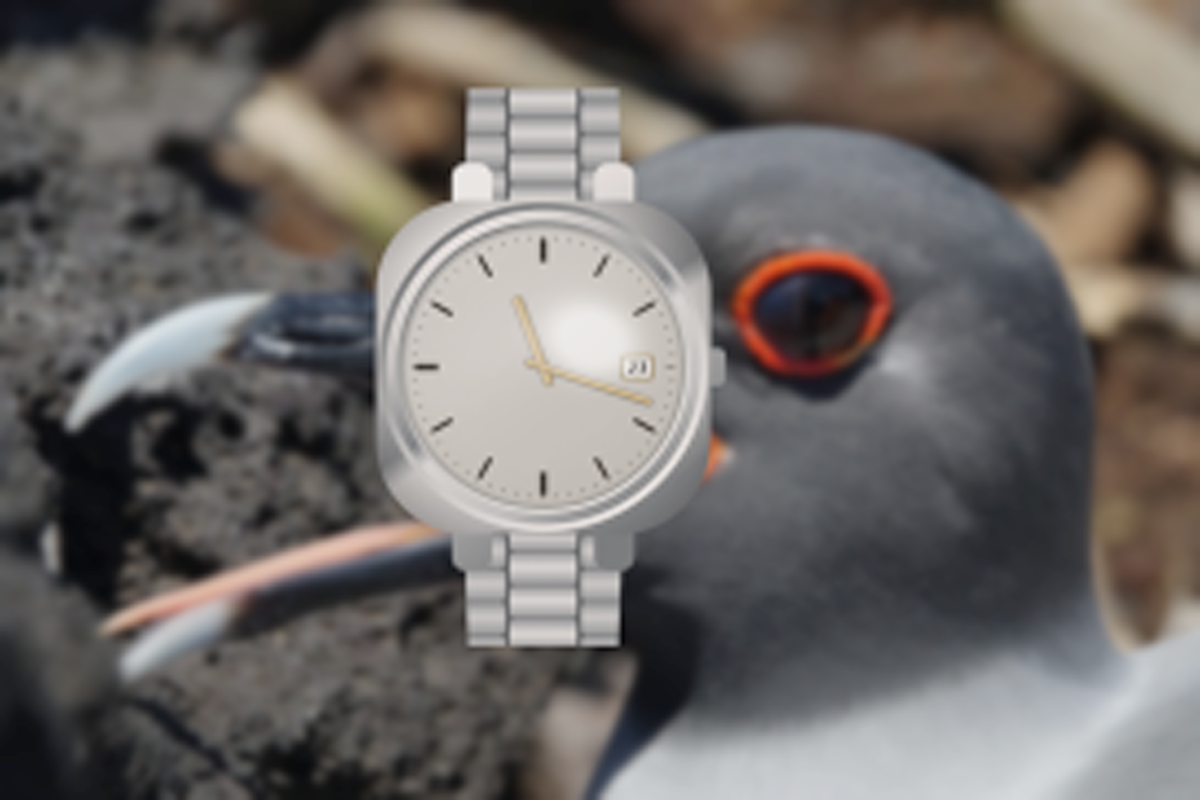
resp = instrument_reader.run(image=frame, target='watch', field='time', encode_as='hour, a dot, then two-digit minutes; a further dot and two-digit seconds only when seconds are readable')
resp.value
11.18
